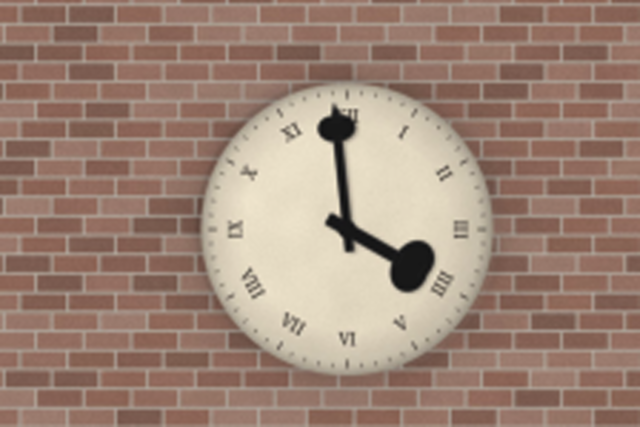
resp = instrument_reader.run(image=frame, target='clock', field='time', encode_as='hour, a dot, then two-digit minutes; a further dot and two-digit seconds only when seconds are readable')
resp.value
3.59
